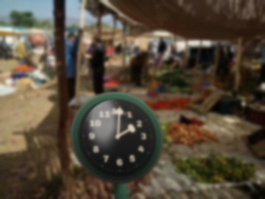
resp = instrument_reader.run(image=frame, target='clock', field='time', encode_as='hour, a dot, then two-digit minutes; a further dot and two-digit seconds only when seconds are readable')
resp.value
2.01
